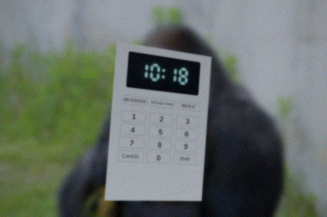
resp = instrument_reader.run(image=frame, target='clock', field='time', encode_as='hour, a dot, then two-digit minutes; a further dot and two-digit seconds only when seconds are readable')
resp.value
10.18
